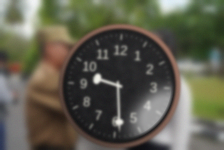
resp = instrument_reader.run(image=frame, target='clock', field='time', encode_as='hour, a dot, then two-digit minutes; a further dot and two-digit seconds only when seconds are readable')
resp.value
9.29
